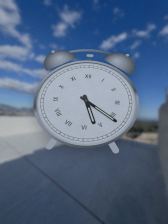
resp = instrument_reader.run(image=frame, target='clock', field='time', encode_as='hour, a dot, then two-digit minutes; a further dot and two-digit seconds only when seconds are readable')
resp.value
5.21
